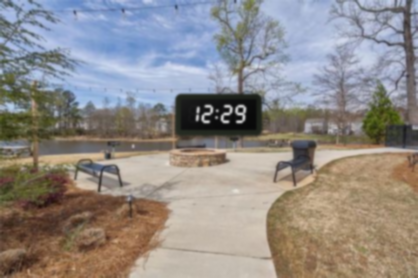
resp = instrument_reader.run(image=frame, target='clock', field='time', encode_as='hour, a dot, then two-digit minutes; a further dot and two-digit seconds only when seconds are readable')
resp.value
12.29
